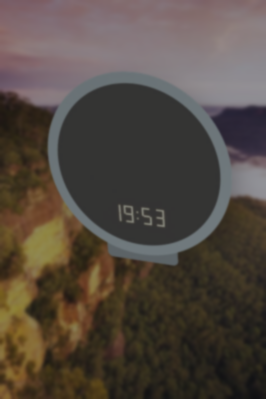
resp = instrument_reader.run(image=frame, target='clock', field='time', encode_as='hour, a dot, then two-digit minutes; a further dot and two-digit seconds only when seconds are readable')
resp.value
19.53
